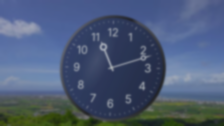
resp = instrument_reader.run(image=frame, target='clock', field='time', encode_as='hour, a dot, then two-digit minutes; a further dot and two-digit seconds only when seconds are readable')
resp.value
11.12
